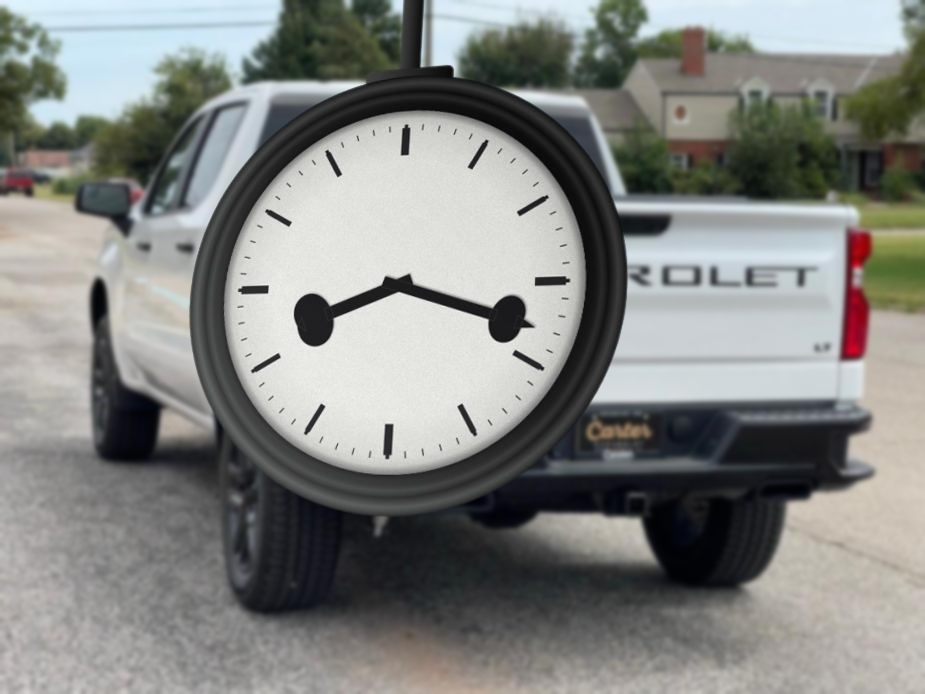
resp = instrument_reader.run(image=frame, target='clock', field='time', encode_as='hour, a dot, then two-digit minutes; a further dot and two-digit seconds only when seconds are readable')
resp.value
8.18
